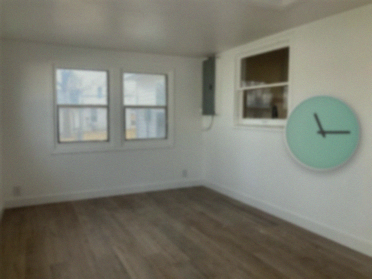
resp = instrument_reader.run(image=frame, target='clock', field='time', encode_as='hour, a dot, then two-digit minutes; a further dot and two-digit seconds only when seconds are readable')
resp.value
11.15
